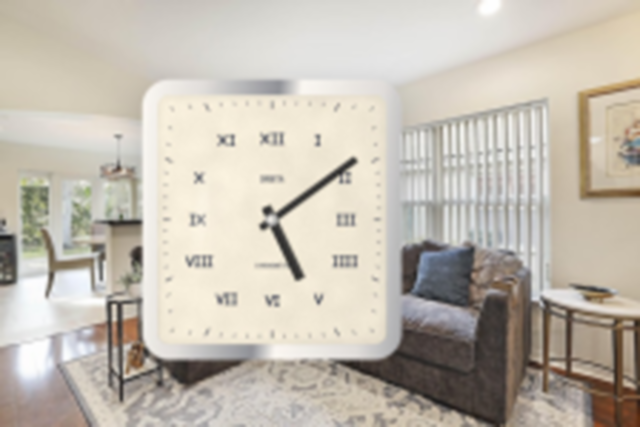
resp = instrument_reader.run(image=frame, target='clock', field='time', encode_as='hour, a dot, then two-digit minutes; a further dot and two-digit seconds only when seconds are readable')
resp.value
5.09
